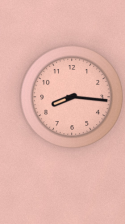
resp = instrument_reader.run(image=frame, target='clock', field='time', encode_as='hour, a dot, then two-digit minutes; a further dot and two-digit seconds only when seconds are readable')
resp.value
8.16
